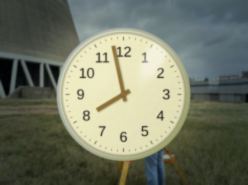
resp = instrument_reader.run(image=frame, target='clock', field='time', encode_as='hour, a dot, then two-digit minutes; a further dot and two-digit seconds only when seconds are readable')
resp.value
7.58
